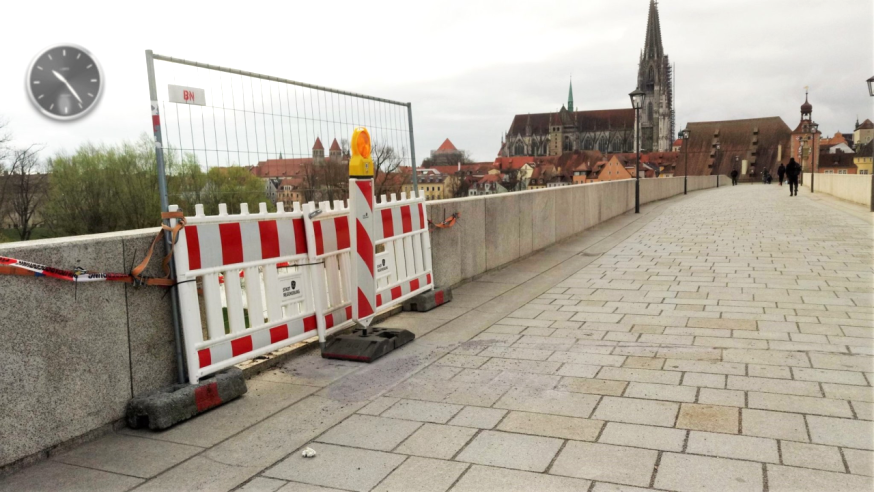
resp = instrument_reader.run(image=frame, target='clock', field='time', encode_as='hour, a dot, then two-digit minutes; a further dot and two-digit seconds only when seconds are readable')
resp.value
10.24
